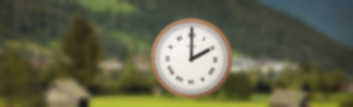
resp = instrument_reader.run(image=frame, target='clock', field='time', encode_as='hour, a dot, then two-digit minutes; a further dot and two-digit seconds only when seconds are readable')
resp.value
2.00
